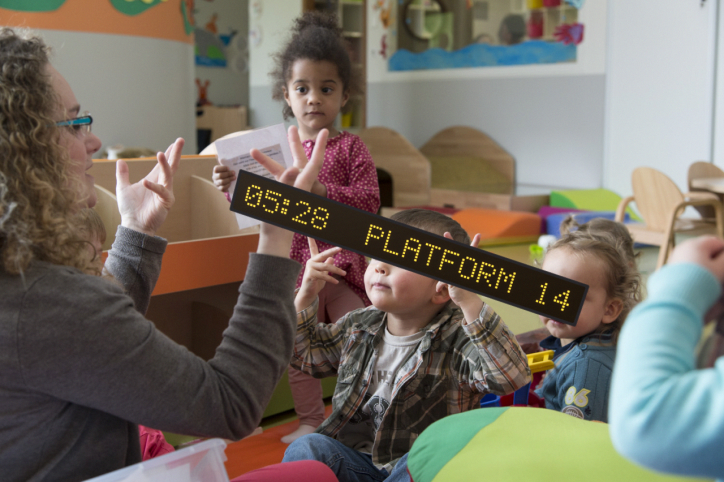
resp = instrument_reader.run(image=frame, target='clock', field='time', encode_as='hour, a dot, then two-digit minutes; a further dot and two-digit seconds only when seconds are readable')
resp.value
5.28
